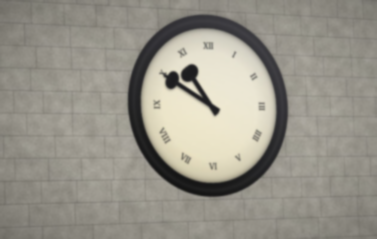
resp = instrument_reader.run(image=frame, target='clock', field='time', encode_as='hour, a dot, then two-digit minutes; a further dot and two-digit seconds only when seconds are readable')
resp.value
10.50
